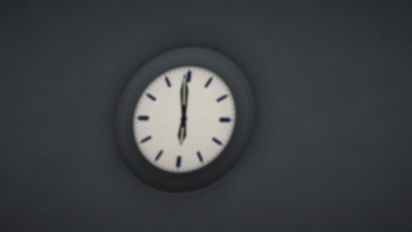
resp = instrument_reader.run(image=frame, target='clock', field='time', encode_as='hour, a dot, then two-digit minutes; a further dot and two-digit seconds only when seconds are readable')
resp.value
5.59
